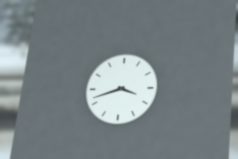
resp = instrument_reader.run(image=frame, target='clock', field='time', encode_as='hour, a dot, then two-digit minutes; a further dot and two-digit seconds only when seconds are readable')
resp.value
3.42
